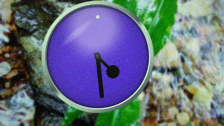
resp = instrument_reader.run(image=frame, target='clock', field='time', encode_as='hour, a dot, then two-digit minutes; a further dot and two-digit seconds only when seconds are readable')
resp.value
4.29
